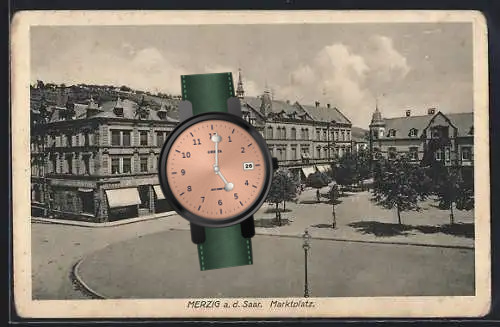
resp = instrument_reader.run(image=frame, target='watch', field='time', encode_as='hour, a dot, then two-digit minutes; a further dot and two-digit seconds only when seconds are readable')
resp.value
5.01
